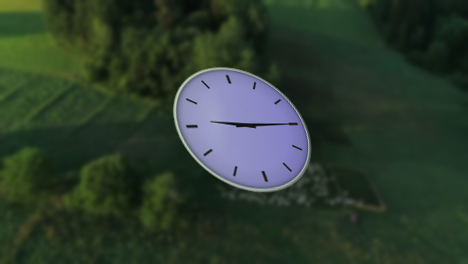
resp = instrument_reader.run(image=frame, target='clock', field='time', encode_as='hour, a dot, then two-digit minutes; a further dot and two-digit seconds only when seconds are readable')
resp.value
9.15
